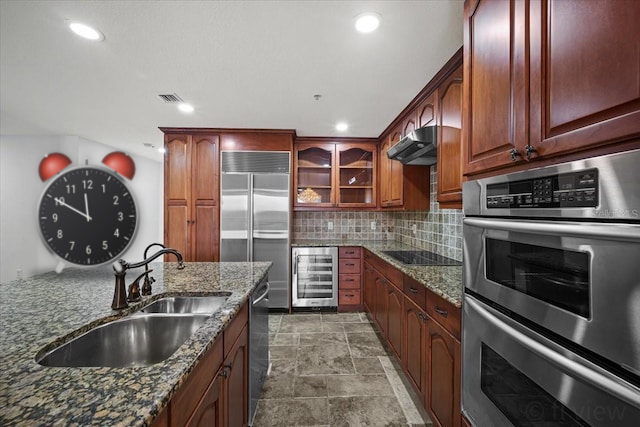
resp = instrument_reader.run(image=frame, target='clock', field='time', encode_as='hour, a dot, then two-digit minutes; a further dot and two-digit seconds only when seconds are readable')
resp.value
11.50
